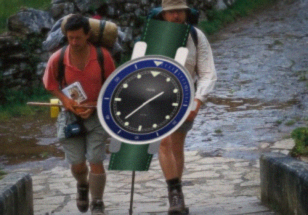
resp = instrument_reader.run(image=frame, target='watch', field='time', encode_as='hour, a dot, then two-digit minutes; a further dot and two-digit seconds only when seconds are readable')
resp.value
1.37
